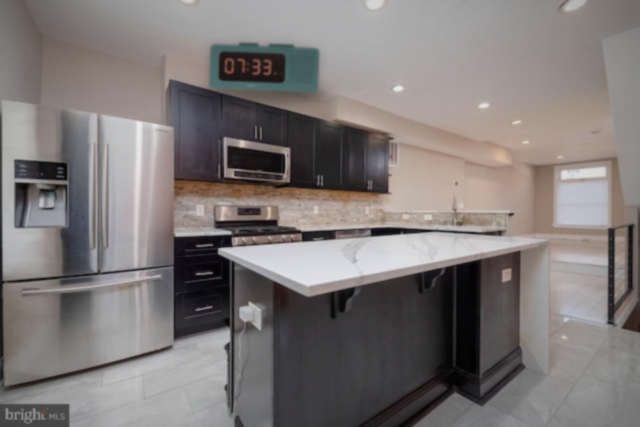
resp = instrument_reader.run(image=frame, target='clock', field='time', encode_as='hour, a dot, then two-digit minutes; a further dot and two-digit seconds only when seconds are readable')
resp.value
7.33
